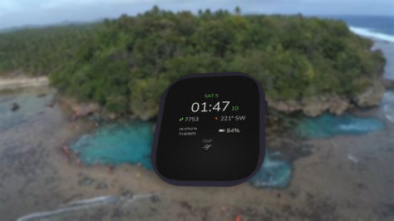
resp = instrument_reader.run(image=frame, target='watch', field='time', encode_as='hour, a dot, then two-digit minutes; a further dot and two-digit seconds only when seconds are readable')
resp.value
1.47
